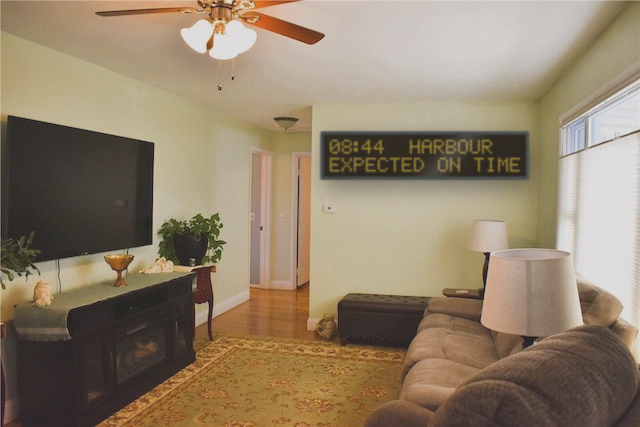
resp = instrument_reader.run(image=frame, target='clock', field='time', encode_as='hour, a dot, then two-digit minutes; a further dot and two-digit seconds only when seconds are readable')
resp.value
8.44
